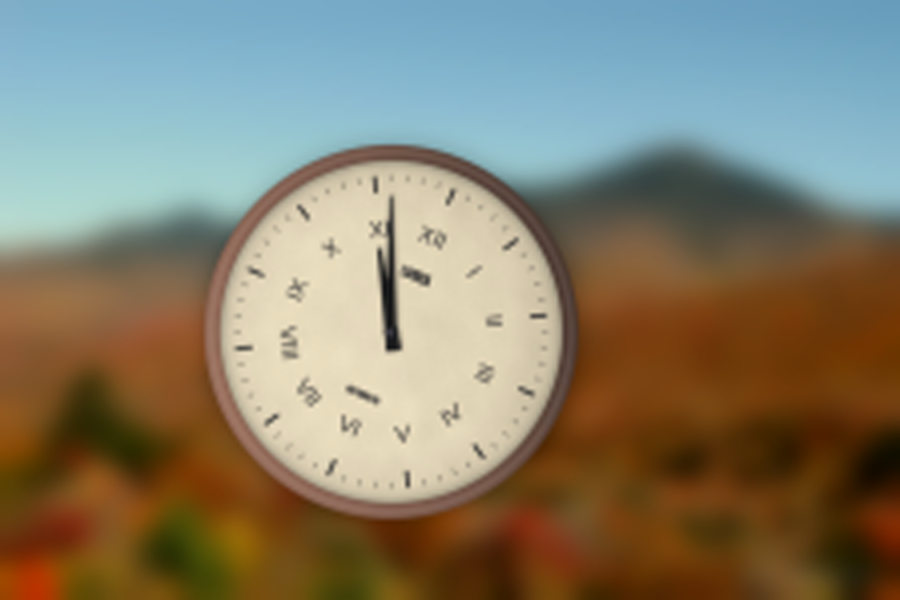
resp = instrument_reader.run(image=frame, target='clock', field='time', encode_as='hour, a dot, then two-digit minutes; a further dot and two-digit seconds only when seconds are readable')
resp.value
10.56
